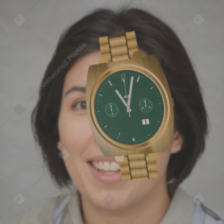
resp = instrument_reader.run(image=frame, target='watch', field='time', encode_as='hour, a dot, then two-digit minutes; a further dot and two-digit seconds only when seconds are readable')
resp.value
11.03
